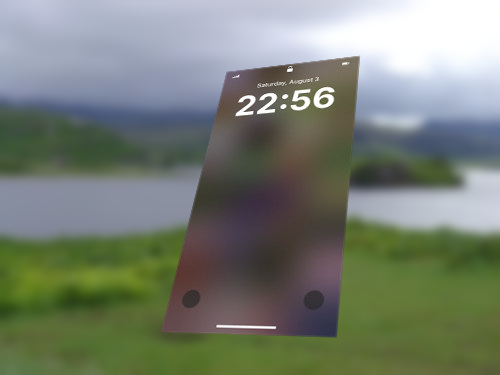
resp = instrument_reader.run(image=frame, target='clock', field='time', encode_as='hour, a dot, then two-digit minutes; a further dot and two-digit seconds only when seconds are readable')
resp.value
22.56
